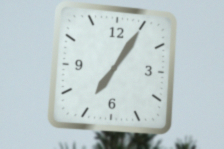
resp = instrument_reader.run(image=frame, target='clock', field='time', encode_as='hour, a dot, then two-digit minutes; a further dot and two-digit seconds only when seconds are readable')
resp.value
7.05
